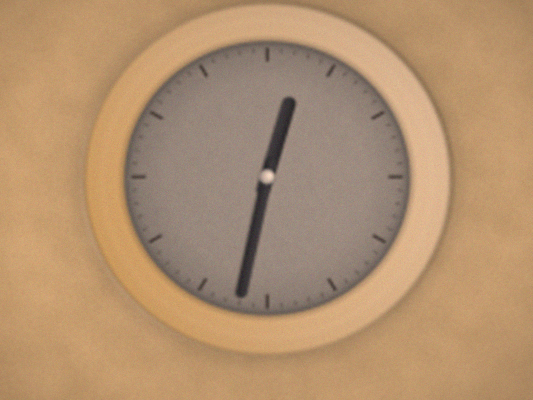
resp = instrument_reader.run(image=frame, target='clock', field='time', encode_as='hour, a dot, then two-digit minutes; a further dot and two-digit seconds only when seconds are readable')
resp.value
12.32
